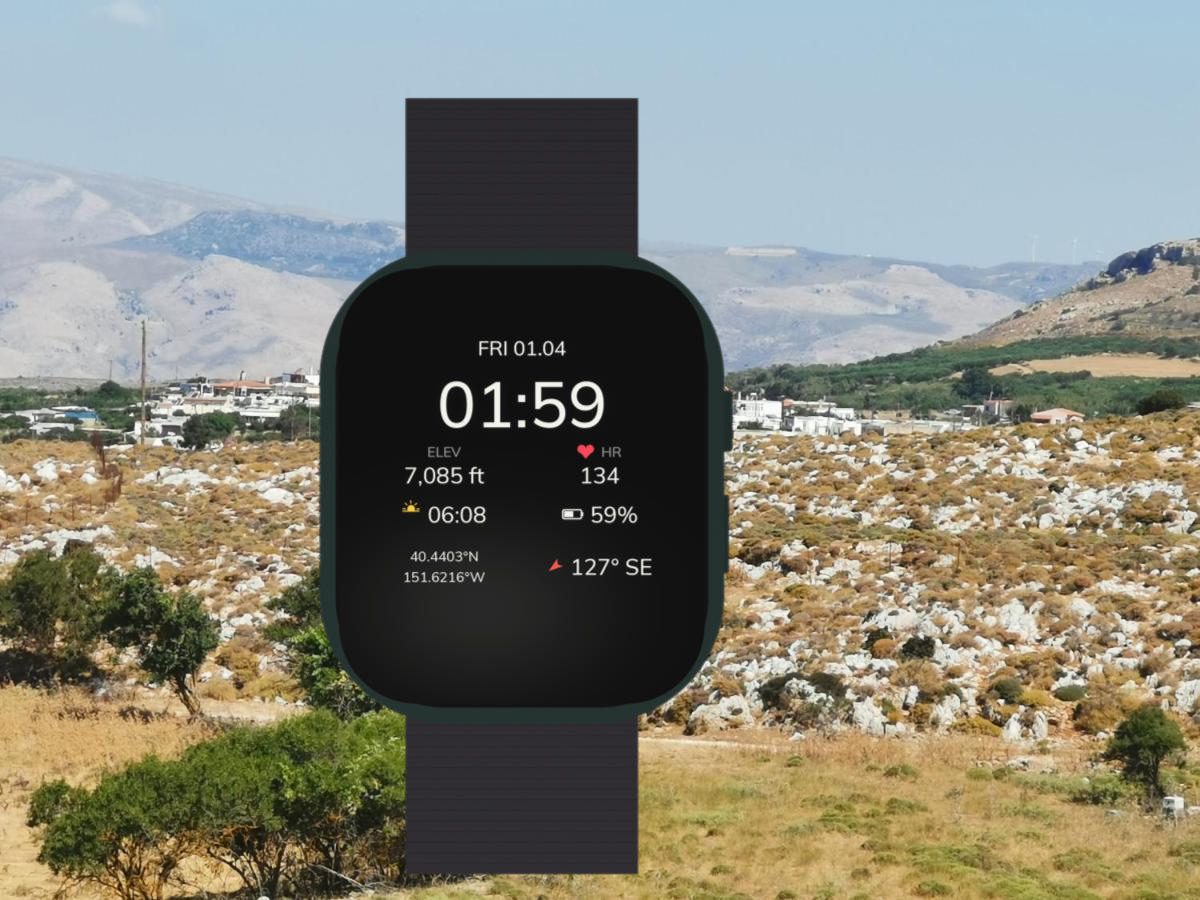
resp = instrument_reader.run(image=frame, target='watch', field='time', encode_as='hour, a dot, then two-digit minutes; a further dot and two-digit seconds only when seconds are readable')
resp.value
1.59
